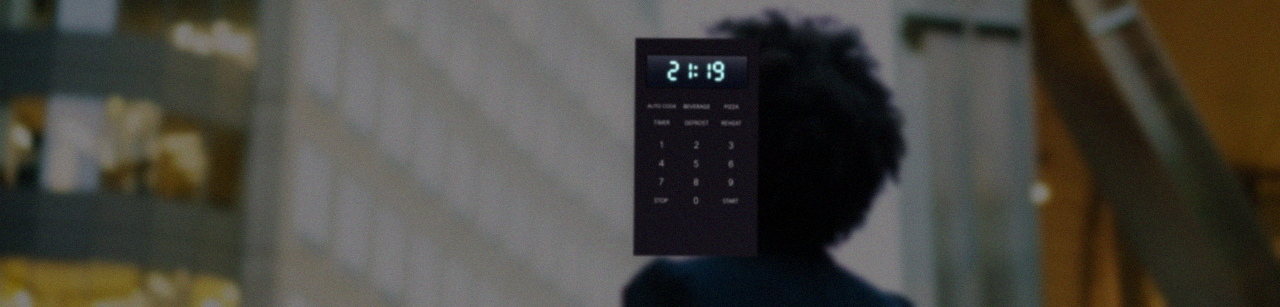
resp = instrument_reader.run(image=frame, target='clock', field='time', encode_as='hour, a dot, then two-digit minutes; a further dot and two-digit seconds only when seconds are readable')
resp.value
21.19
